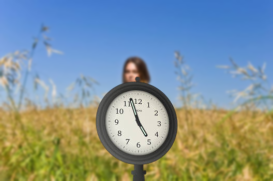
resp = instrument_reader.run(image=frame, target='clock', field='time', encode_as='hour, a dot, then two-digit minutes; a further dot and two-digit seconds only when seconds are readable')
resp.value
4.57
